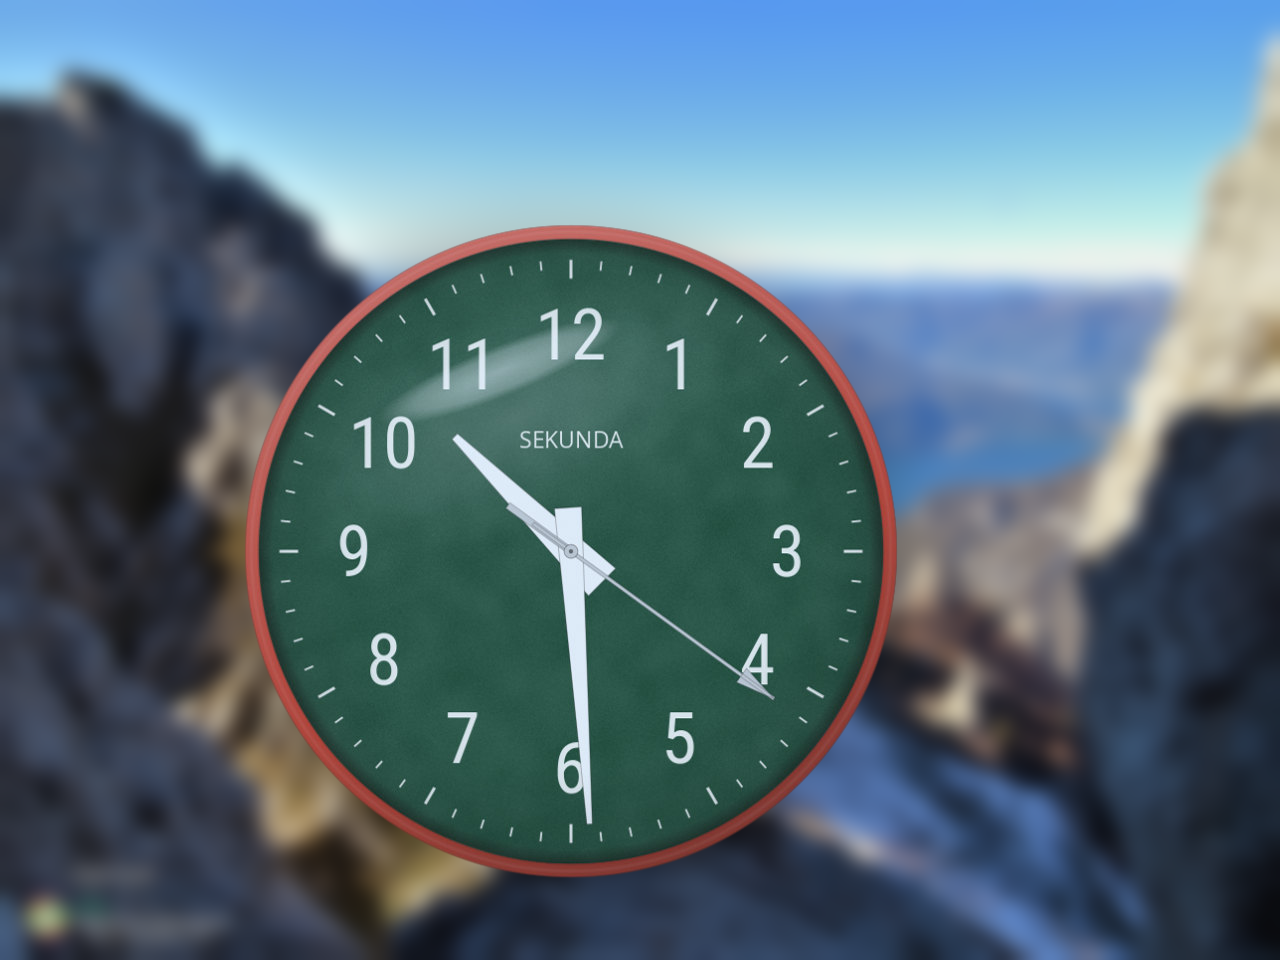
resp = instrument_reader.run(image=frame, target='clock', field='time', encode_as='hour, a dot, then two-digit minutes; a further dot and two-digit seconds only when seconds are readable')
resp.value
10.29.21
